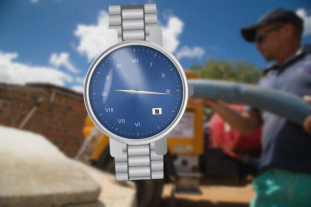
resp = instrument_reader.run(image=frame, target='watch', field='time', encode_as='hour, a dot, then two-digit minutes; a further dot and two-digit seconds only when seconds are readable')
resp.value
9.16
